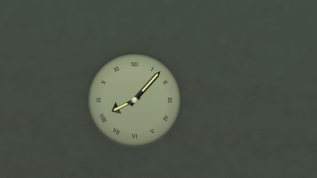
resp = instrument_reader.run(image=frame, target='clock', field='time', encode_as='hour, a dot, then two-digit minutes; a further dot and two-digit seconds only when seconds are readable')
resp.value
8.07
